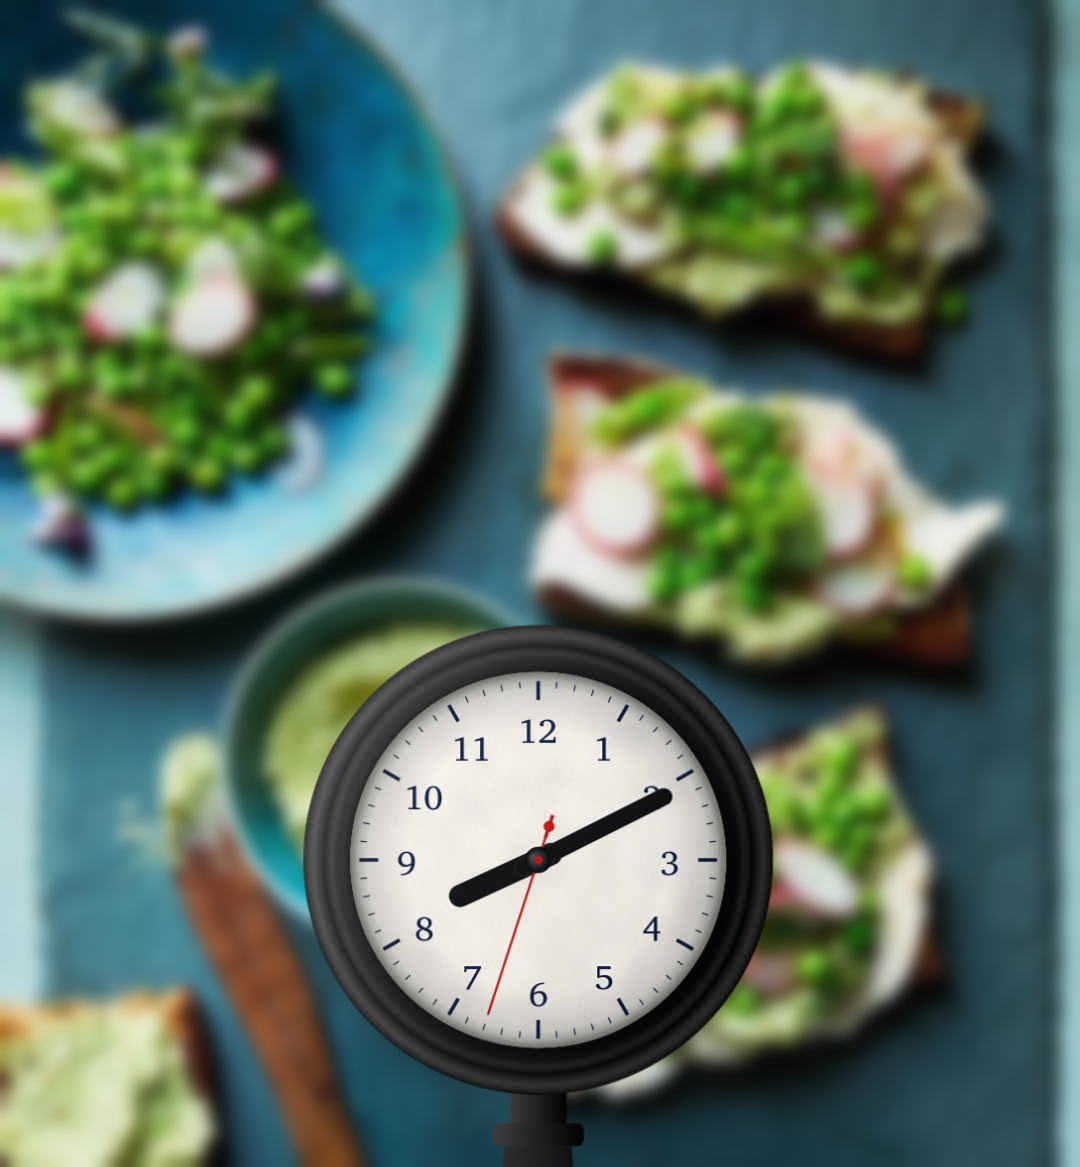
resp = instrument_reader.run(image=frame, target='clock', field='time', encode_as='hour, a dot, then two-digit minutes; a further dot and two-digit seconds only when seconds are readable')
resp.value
8.10.33
